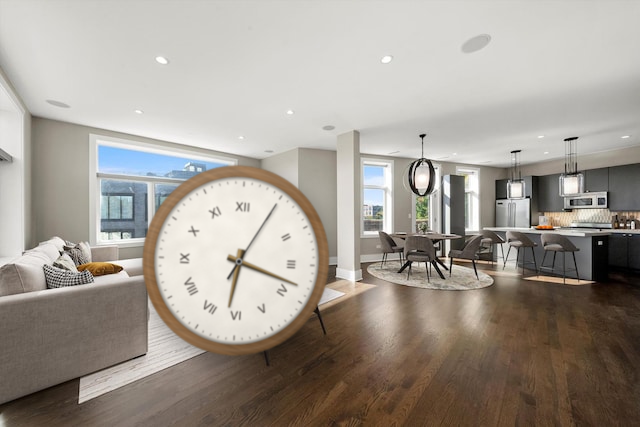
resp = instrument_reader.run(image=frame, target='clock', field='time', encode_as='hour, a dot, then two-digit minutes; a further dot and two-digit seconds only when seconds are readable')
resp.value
6.18.05
